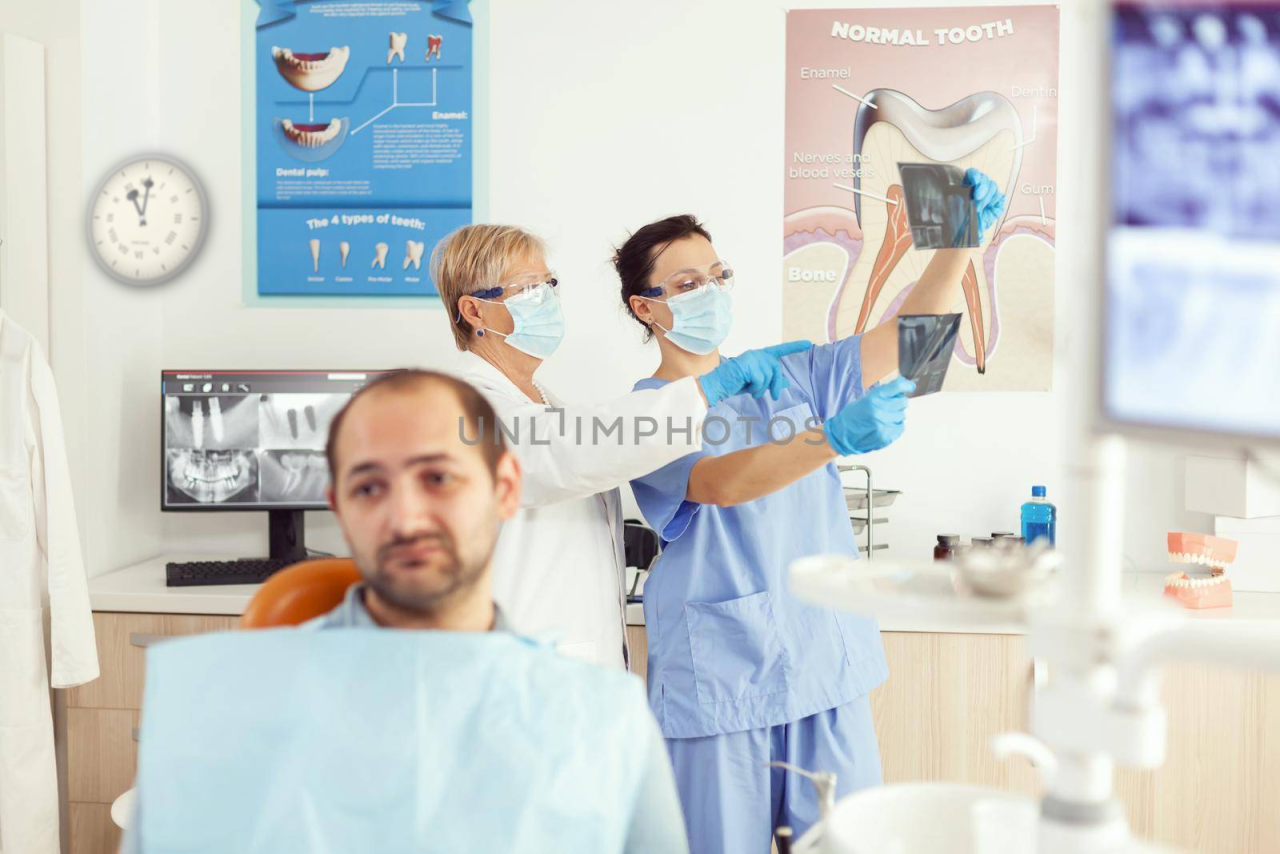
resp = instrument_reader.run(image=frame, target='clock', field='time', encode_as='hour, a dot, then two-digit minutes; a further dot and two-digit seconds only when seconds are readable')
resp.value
11.01
